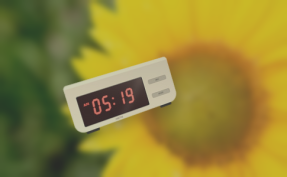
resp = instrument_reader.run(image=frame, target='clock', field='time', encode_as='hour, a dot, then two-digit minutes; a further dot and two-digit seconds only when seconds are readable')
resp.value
5.19
